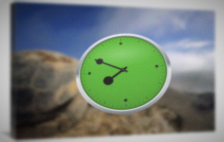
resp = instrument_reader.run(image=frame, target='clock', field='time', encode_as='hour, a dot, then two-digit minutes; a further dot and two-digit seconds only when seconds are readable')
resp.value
7.50
